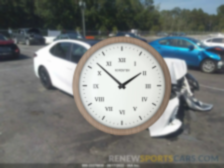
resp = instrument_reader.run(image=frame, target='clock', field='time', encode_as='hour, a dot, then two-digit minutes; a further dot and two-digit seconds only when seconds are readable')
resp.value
1.52
